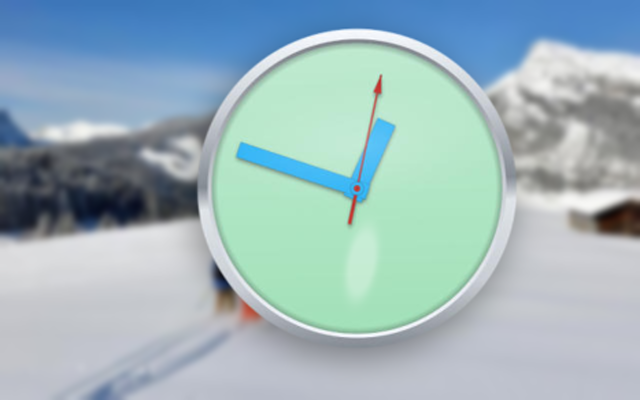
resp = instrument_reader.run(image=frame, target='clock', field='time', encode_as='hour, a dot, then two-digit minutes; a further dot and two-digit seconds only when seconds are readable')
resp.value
12.48.02
